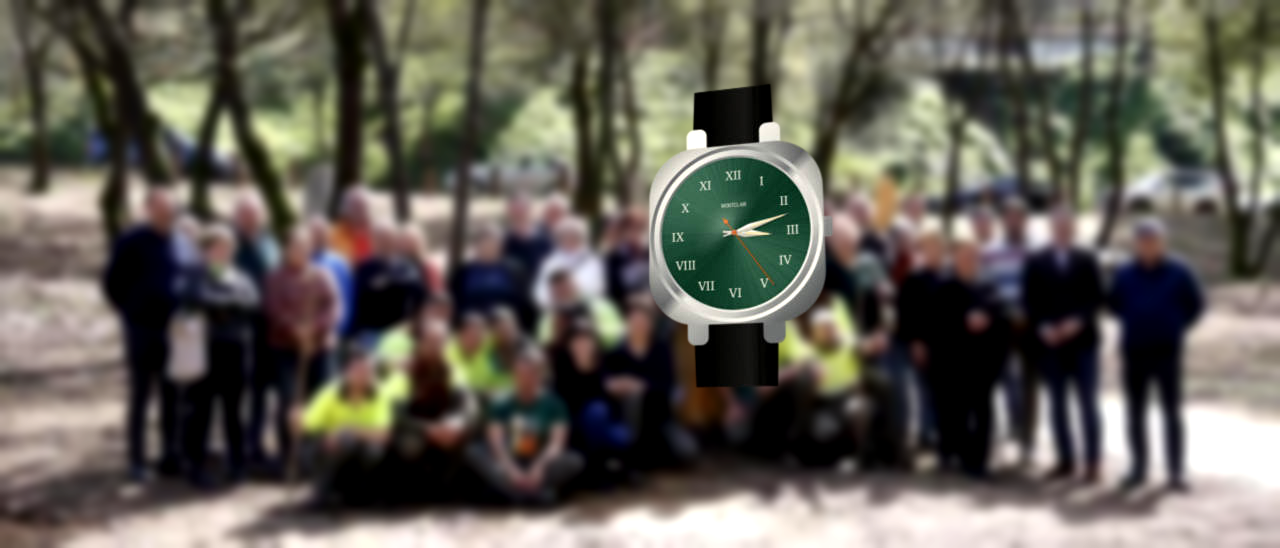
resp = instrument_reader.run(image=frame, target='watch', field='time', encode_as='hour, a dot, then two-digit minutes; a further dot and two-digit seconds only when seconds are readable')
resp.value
3.12.24
